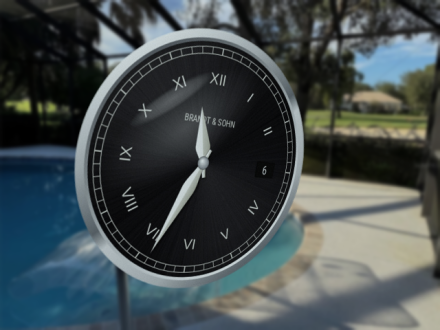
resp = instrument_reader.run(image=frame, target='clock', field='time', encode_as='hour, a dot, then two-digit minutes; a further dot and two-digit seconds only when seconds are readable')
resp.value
11.34
